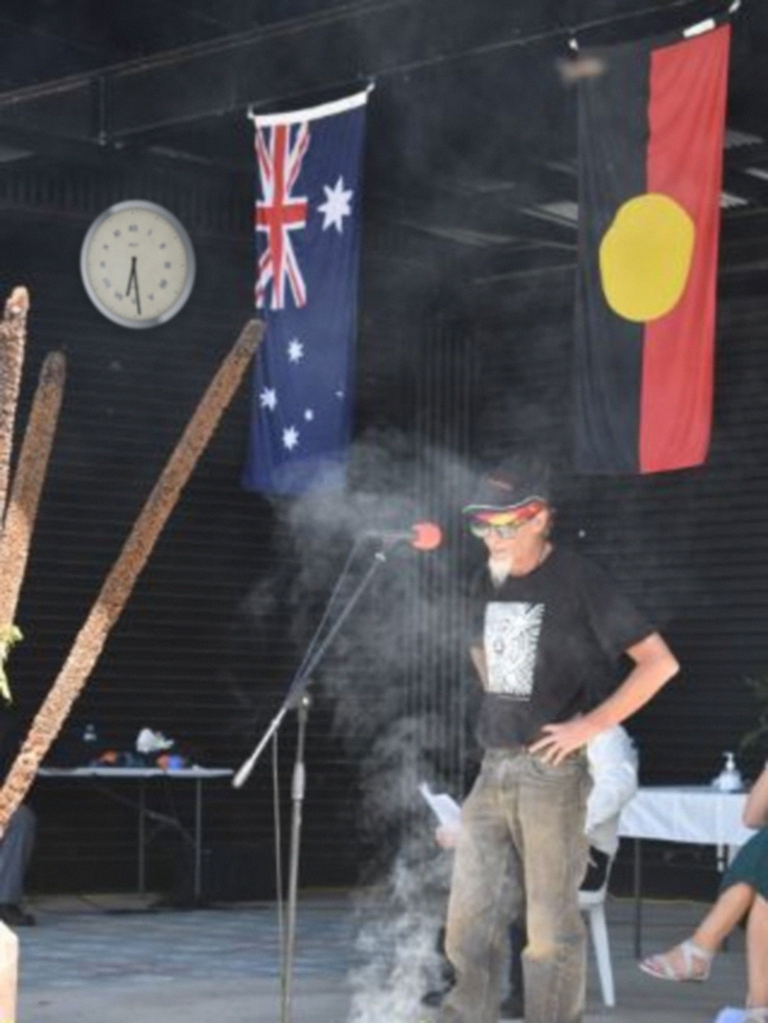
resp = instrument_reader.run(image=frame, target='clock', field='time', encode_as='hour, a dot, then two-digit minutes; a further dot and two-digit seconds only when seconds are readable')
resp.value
6.29
